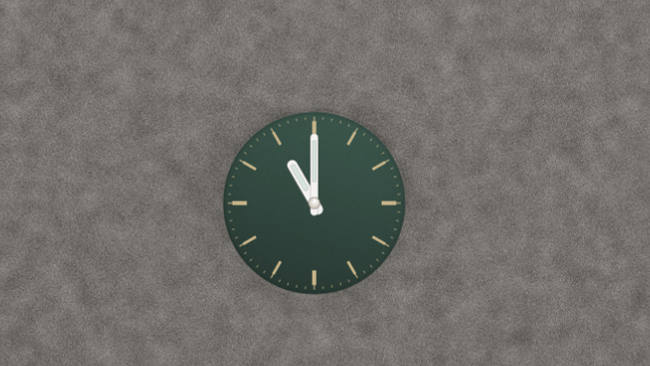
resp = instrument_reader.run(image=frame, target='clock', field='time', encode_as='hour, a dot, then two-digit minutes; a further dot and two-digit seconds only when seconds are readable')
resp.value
11.00
